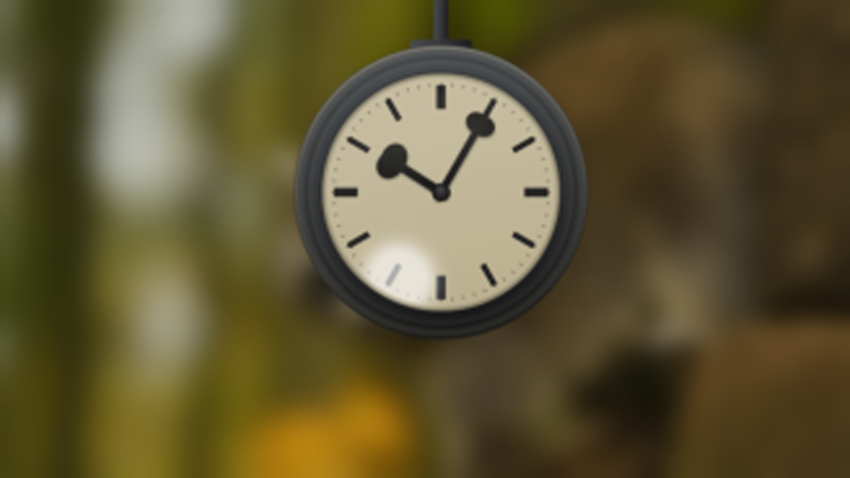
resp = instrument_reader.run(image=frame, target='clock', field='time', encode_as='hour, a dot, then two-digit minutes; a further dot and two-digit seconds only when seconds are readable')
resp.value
10.05
